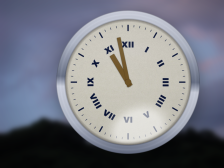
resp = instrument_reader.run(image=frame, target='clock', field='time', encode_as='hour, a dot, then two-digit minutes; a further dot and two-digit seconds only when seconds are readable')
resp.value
10.58
